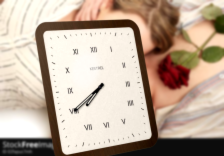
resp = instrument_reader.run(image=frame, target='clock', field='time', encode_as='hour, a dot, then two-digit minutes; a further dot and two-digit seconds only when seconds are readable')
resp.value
7.40
